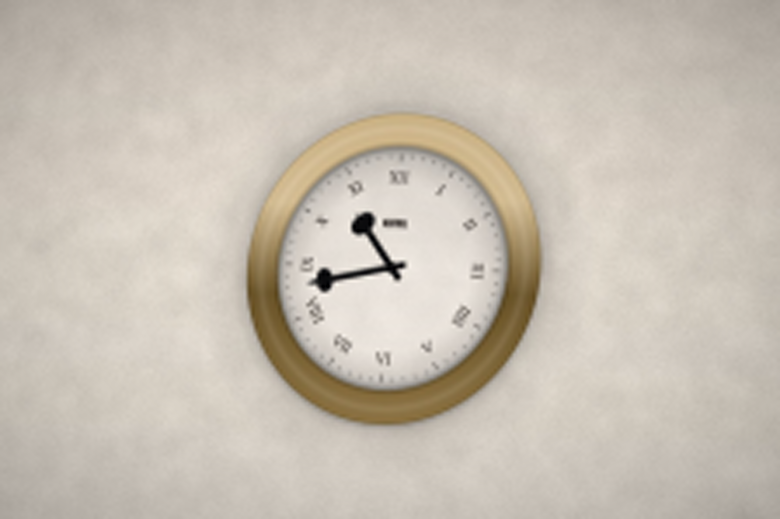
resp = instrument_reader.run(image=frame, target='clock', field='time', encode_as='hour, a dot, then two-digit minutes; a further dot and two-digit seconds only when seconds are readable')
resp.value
10.43
